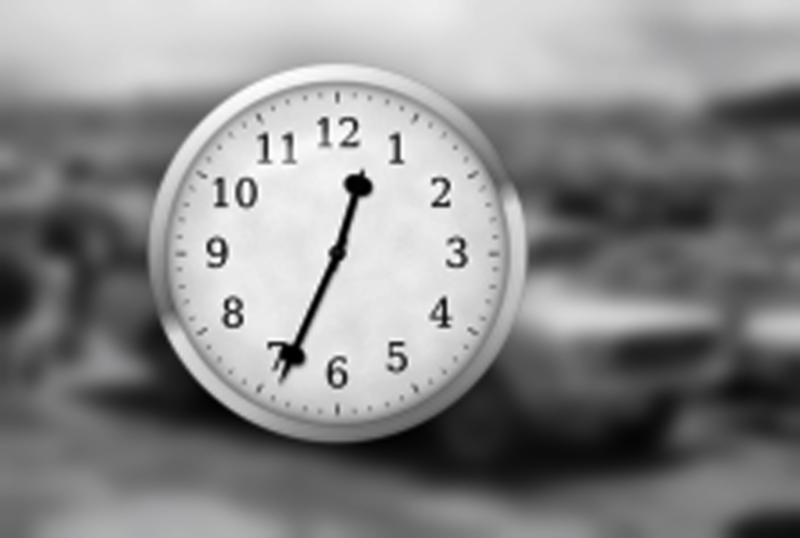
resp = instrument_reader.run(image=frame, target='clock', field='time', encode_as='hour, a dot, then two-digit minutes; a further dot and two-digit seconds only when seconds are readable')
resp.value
12.34
